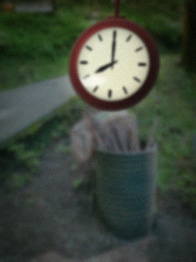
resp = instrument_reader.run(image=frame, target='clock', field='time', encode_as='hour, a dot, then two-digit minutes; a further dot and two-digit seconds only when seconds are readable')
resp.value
8.00
